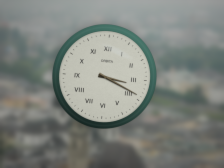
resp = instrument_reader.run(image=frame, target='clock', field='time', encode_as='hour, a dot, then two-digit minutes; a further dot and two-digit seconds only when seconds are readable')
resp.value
3.19
